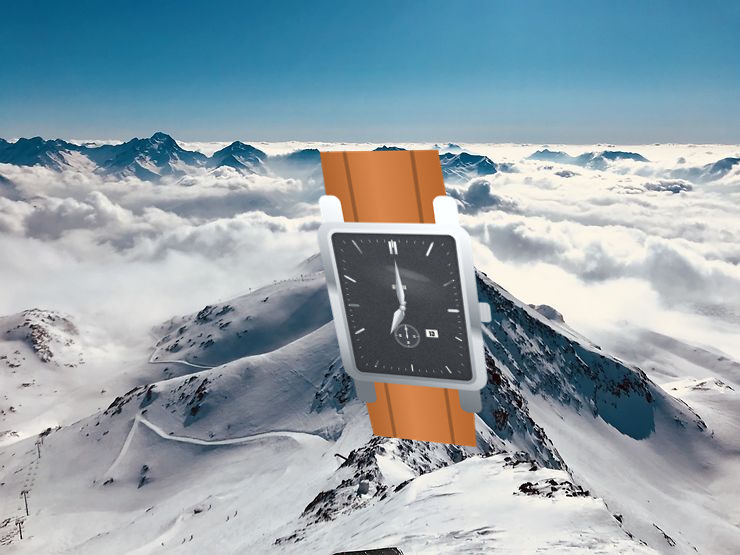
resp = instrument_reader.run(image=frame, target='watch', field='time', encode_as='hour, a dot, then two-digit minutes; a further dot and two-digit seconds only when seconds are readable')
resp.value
7.00
